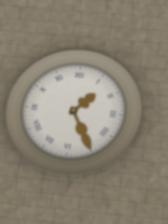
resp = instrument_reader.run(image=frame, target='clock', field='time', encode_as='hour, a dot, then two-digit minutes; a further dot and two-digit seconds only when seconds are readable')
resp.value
1.25
